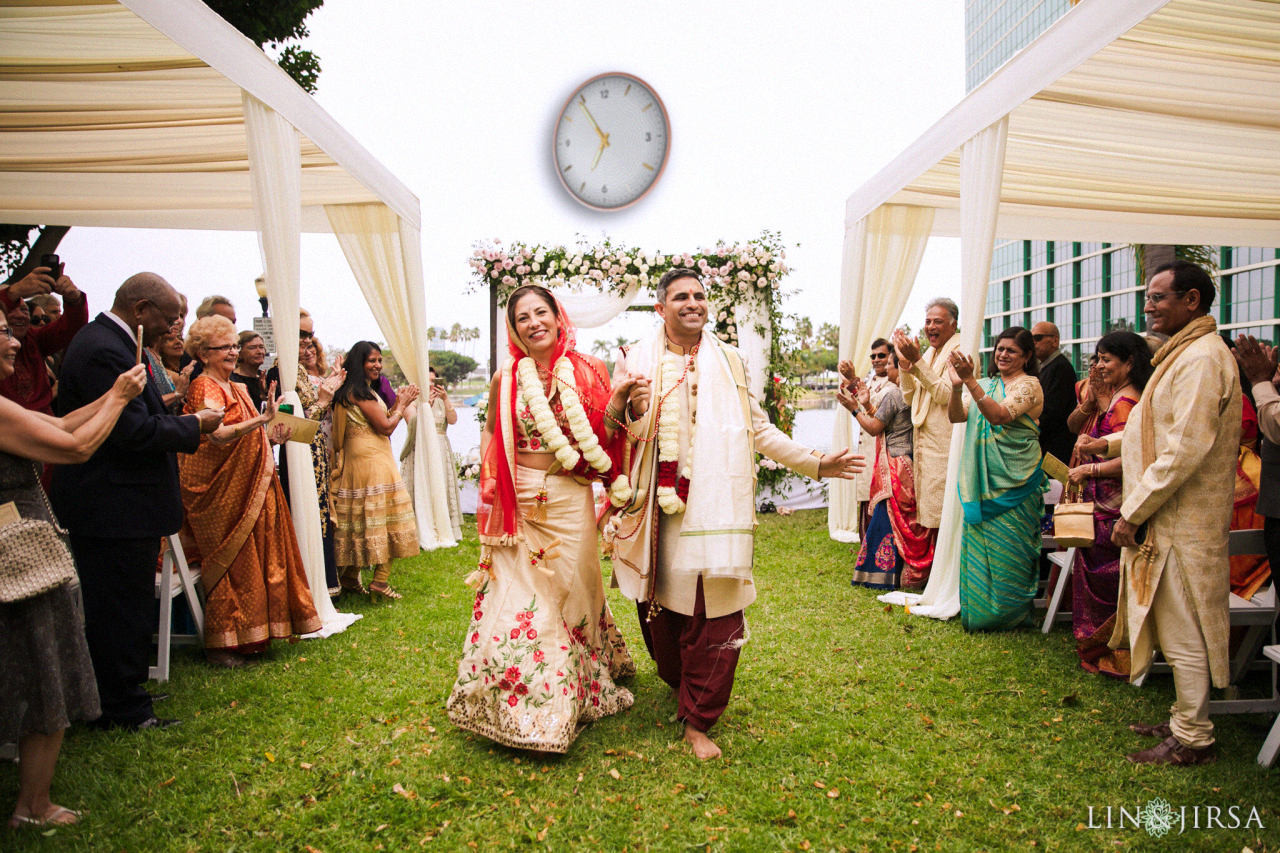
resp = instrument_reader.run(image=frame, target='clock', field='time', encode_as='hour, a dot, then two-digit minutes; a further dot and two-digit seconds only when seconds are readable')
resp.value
6.54
